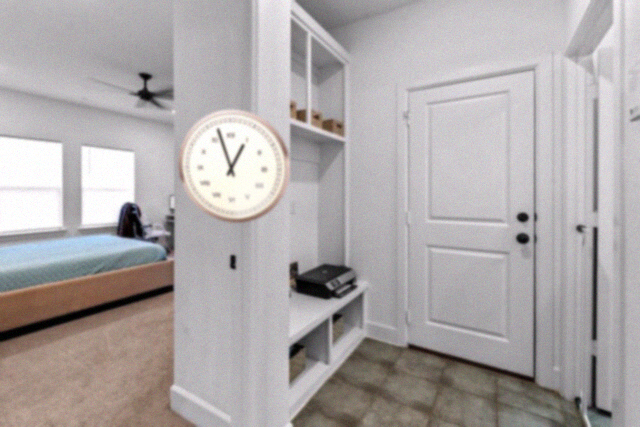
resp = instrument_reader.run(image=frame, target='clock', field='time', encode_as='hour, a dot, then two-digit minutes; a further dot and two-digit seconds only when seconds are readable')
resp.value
12.57
